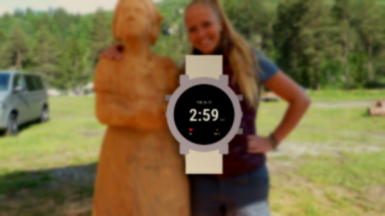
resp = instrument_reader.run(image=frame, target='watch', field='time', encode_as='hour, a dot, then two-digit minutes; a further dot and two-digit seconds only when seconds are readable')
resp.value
2.59
